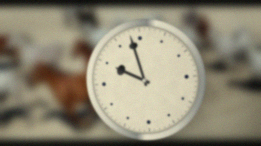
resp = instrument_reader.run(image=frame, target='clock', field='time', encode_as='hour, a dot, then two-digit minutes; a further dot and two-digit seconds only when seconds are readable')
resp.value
9.58
